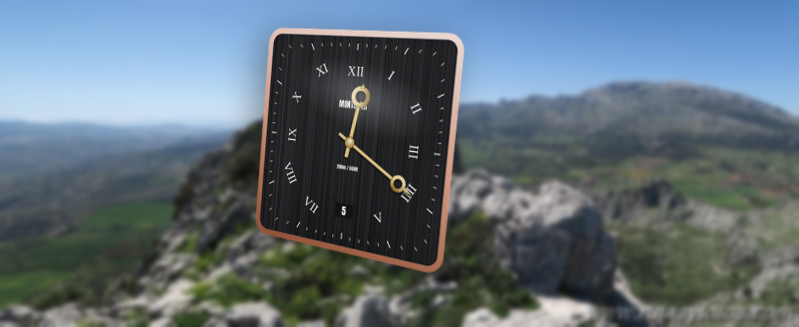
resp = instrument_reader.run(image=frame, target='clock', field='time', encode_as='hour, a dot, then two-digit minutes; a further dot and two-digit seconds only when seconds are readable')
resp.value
12.20
